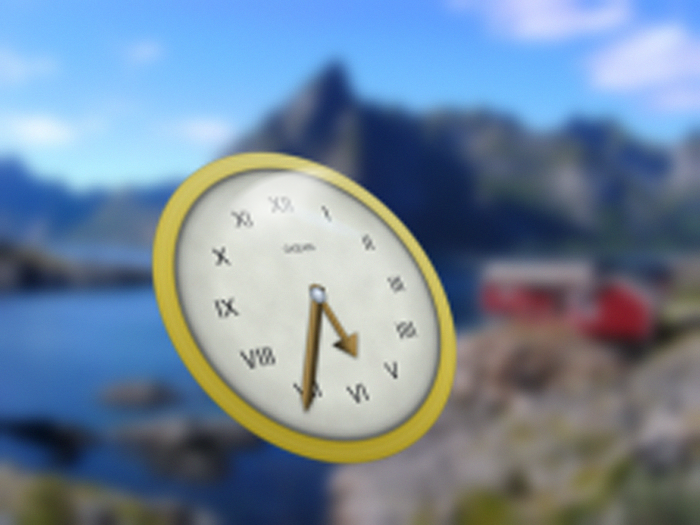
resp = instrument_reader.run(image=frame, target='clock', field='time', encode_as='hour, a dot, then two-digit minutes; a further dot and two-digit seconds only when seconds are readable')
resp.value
5.35
